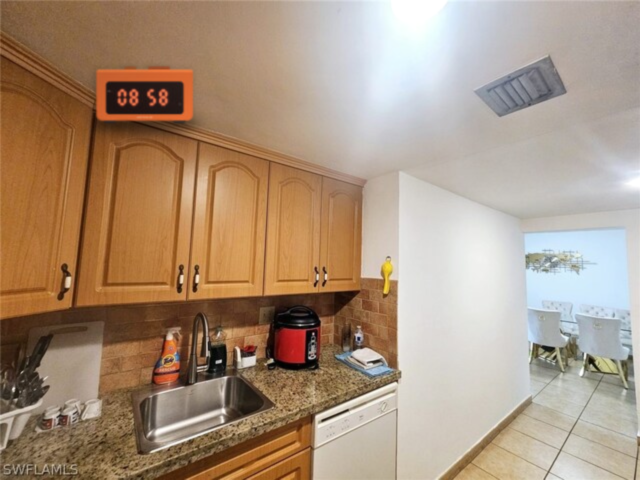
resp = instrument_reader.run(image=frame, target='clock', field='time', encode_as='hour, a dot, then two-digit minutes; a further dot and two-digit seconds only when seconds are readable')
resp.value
8.58
